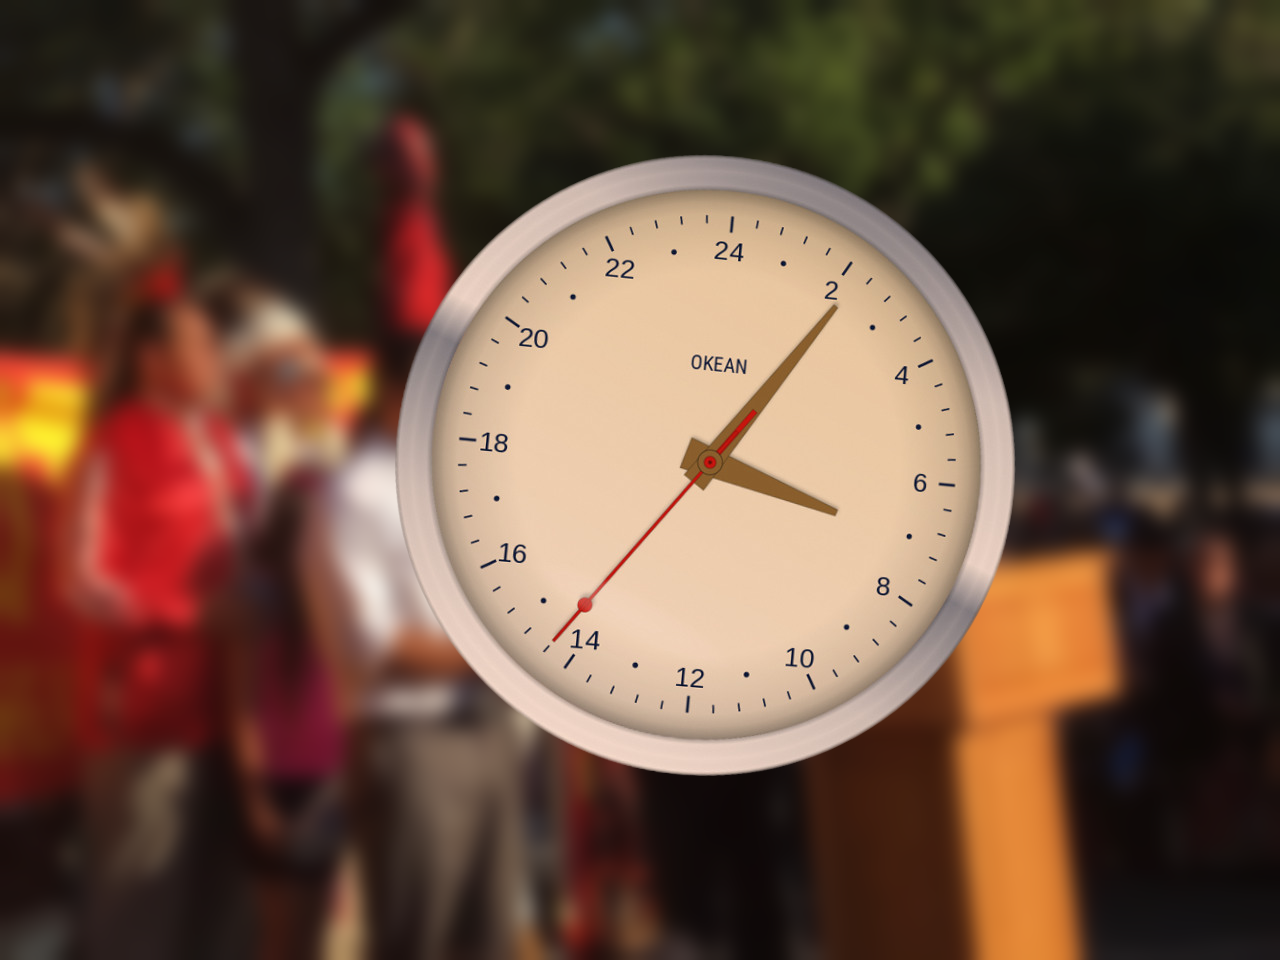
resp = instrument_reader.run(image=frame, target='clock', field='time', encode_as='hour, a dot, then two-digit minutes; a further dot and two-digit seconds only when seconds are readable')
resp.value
7.05.36
